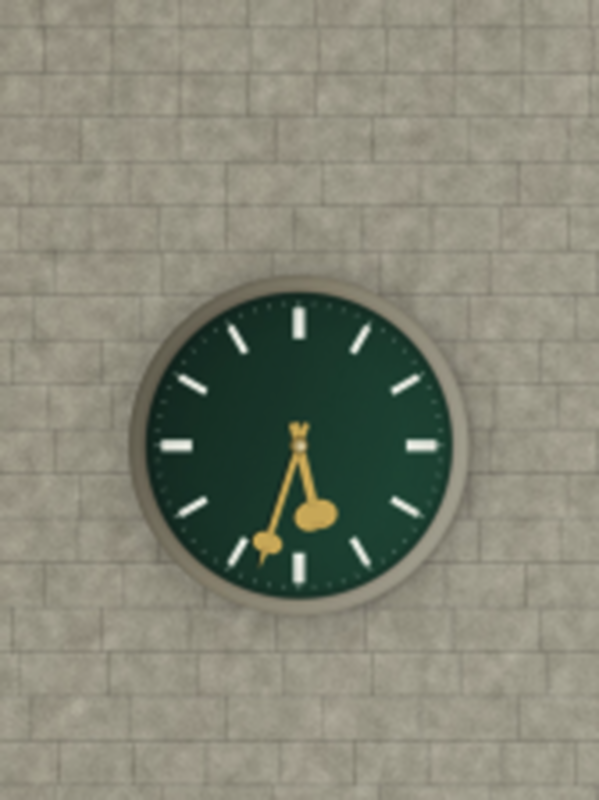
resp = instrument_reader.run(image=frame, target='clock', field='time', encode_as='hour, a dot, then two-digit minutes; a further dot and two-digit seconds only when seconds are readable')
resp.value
5.33
